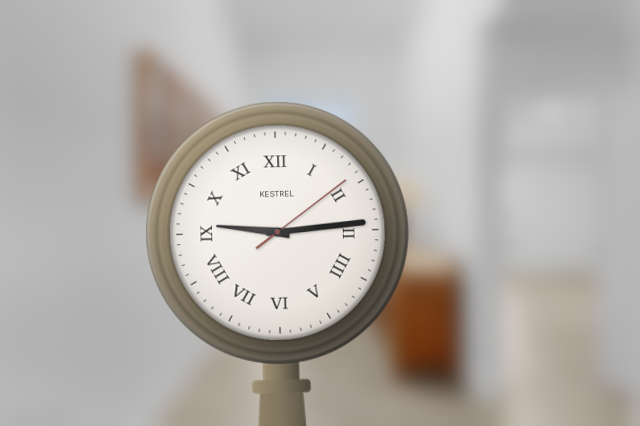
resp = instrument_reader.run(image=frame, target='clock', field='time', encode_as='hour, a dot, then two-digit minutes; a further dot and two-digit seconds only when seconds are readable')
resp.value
9.14.09
